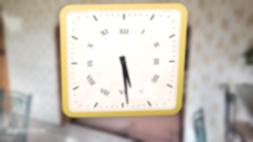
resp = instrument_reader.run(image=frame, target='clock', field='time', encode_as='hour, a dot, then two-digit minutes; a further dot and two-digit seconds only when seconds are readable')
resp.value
5.29
